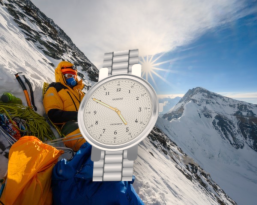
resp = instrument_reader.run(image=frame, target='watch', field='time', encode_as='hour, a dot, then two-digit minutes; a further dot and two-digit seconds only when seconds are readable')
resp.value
4.50
